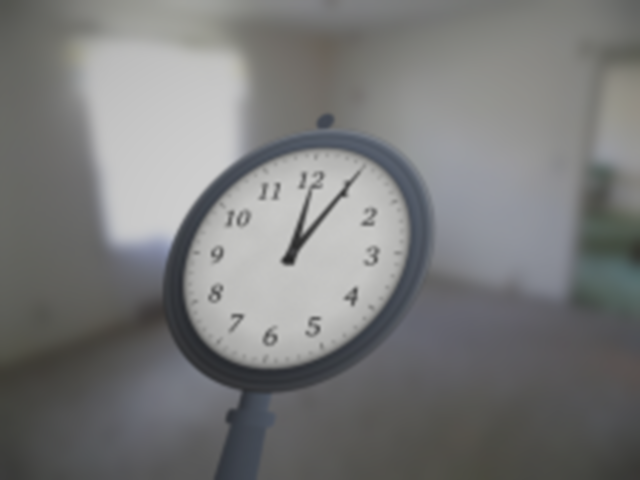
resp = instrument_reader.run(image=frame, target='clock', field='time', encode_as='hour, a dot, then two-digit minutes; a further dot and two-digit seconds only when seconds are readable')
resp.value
12.05
